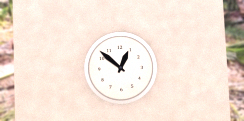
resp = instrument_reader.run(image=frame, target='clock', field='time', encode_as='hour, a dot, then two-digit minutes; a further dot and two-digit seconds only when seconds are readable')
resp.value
12.52
